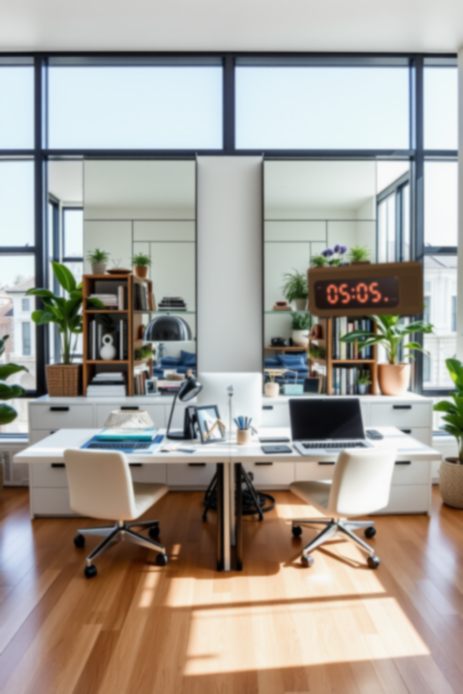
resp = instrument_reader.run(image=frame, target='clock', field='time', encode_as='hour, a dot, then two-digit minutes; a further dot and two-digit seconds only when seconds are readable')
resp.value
5.05
